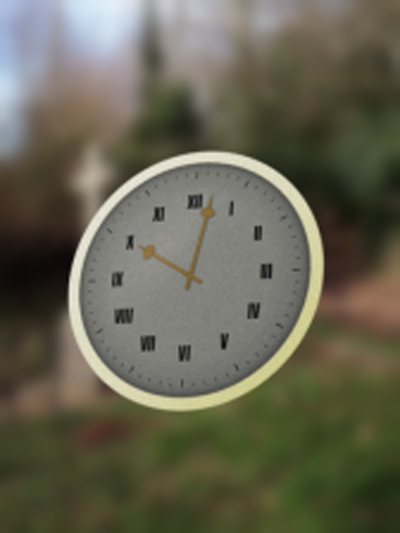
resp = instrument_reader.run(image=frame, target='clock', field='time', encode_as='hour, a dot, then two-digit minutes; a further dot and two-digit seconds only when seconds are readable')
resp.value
10.02
